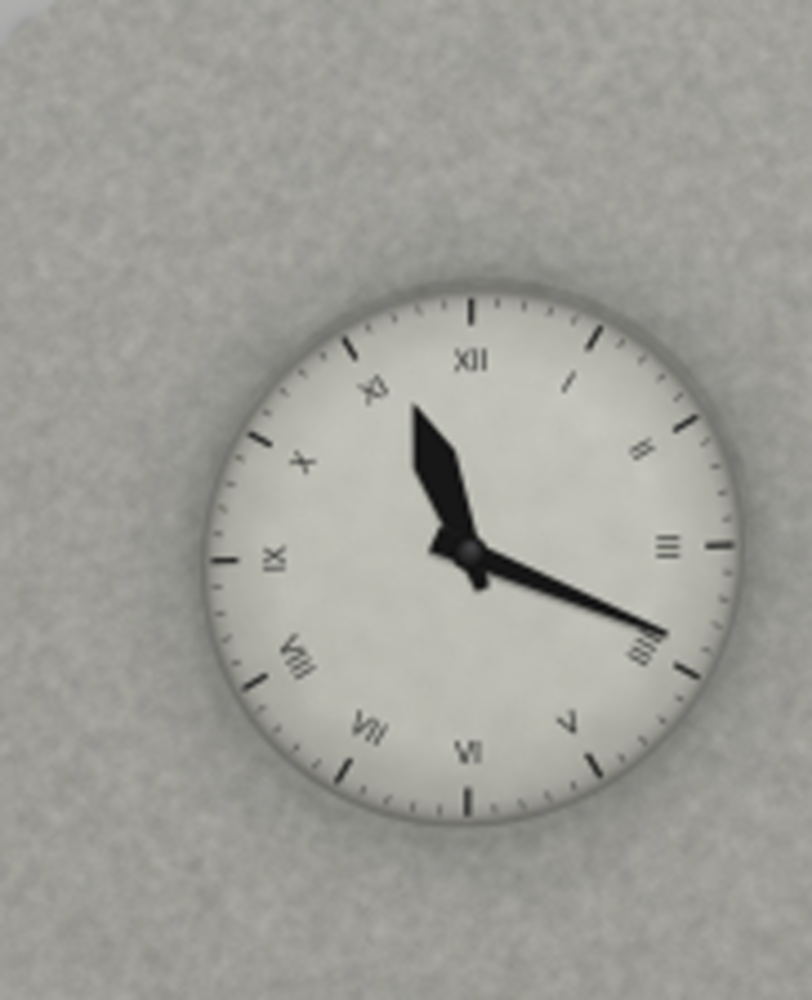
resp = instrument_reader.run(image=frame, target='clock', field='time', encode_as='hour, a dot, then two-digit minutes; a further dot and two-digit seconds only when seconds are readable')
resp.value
11.19
